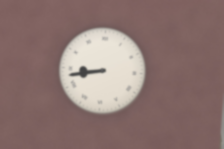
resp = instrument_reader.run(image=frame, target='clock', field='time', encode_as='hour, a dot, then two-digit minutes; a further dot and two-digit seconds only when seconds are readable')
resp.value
8.43
